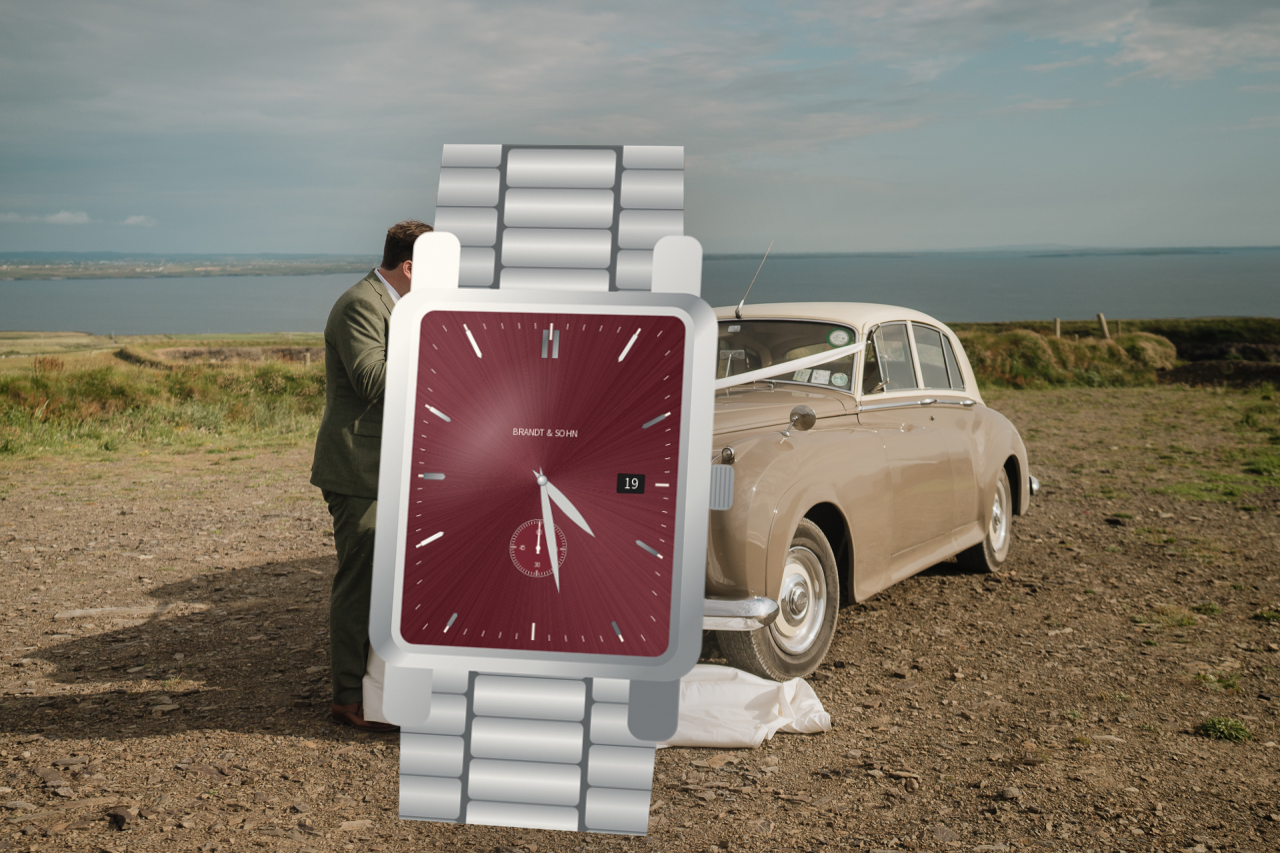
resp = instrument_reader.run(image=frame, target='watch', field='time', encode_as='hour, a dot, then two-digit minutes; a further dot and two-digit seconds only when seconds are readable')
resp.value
4.28
